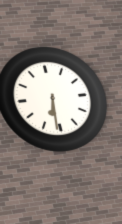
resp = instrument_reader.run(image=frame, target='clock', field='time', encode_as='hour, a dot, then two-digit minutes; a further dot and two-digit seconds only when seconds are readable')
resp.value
6.31
